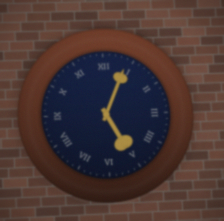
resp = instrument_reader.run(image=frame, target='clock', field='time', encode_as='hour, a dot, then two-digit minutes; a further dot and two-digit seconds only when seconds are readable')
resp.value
5.04
